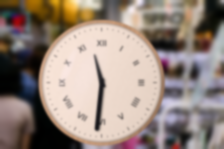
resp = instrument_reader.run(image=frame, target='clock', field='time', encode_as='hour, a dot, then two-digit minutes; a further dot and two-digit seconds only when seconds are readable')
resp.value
11.31
